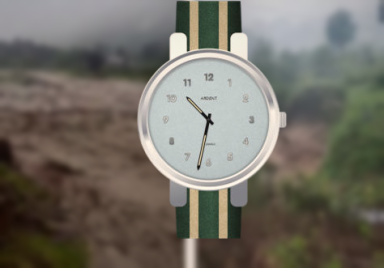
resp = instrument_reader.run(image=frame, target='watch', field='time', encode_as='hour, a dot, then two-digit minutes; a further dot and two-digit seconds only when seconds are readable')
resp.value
10.32
